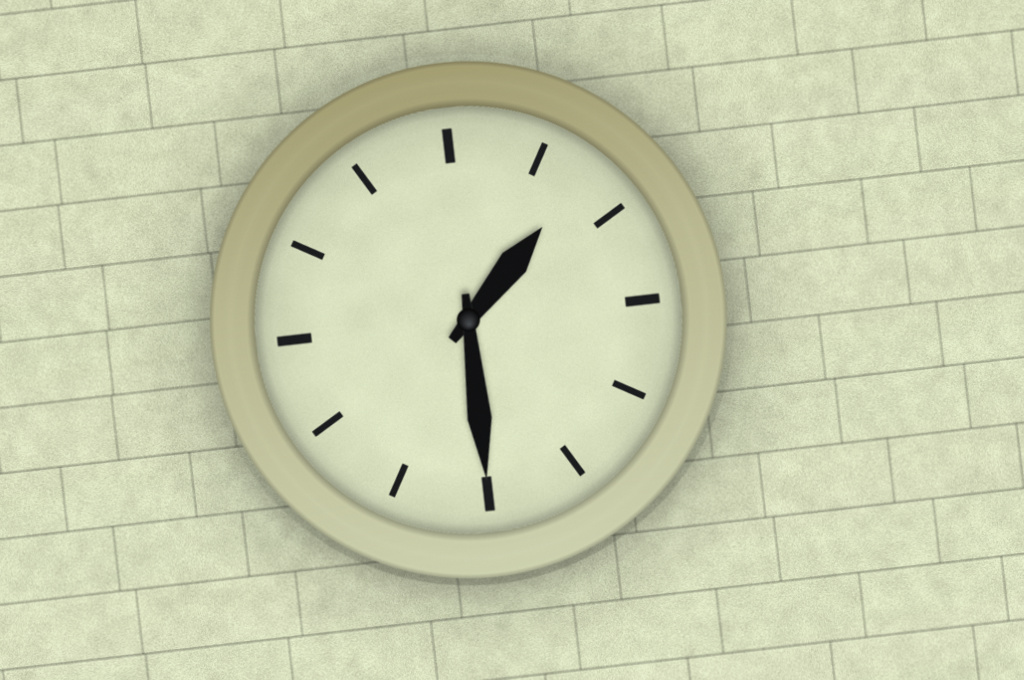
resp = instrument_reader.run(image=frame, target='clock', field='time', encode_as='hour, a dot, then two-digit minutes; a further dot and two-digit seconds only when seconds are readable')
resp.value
1.30
